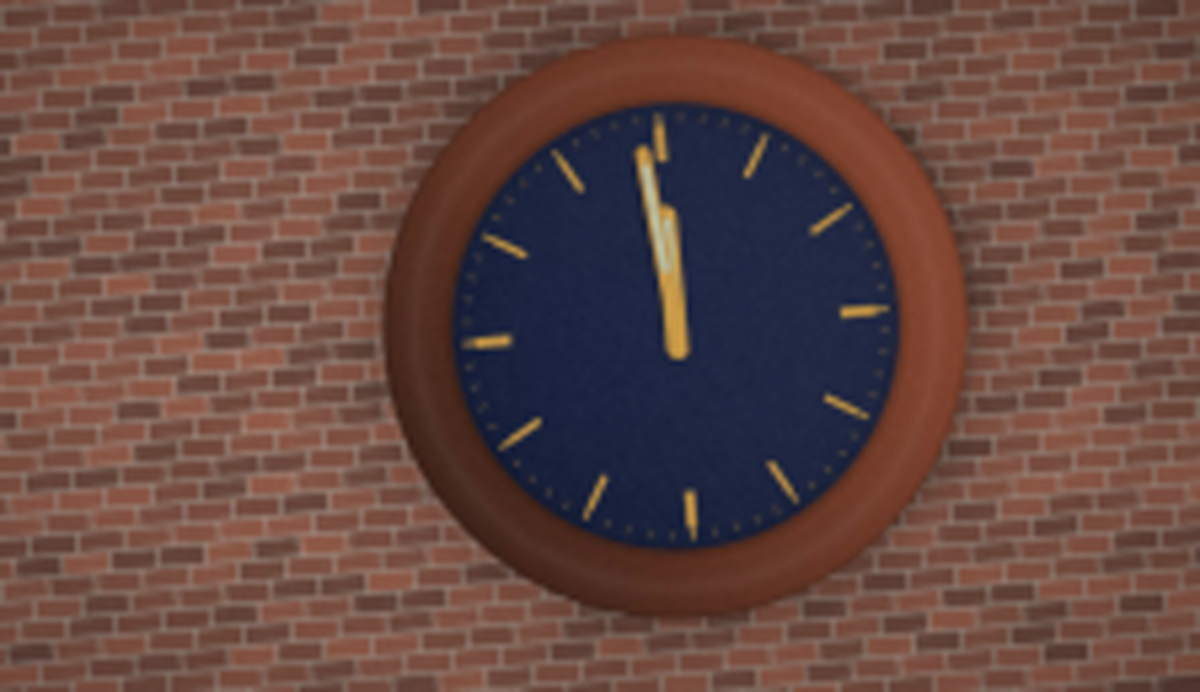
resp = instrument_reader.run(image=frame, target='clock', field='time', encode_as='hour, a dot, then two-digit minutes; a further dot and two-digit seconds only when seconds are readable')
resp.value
11.59
